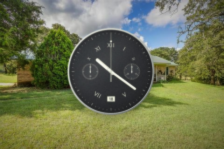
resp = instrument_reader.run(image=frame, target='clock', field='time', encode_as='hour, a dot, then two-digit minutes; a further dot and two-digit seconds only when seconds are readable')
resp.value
10.21
